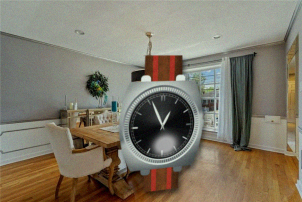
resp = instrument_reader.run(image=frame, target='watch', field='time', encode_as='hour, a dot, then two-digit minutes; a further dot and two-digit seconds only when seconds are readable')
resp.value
12.56
